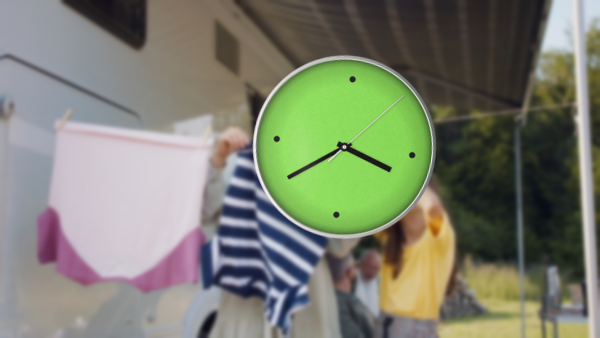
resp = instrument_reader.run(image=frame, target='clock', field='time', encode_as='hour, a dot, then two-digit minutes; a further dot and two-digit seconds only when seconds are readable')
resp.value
3.39.07
